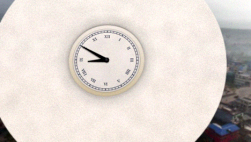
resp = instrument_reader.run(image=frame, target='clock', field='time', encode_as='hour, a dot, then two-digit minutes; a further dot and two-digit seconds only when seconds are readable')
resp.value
8.50
